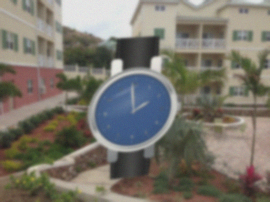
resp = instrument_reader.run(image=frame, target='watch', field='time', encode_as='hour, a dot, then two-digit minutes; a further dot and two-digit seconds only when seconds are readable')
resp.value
1.59
